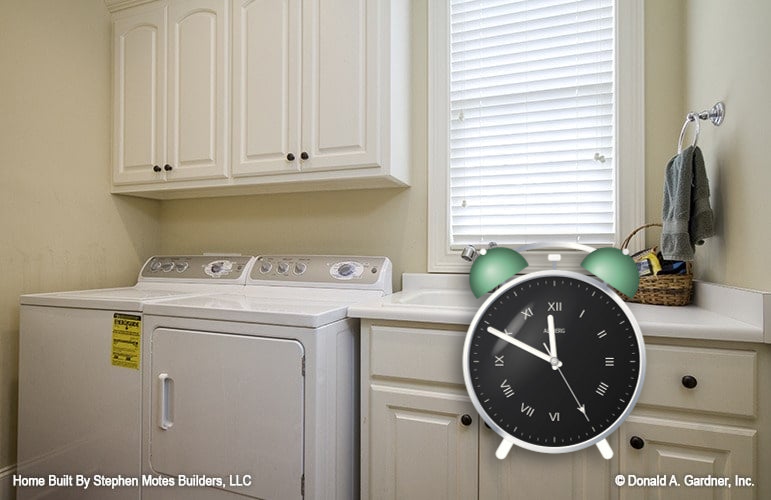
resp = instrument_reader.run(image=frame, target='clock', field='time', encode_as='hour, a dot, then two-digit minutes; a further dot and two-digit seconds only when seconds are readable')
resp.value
11.49.25
